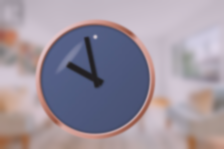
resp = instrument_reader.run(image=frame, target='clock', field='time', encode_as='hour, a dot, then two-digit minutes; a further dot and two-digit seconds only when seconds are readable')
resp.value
9.58
